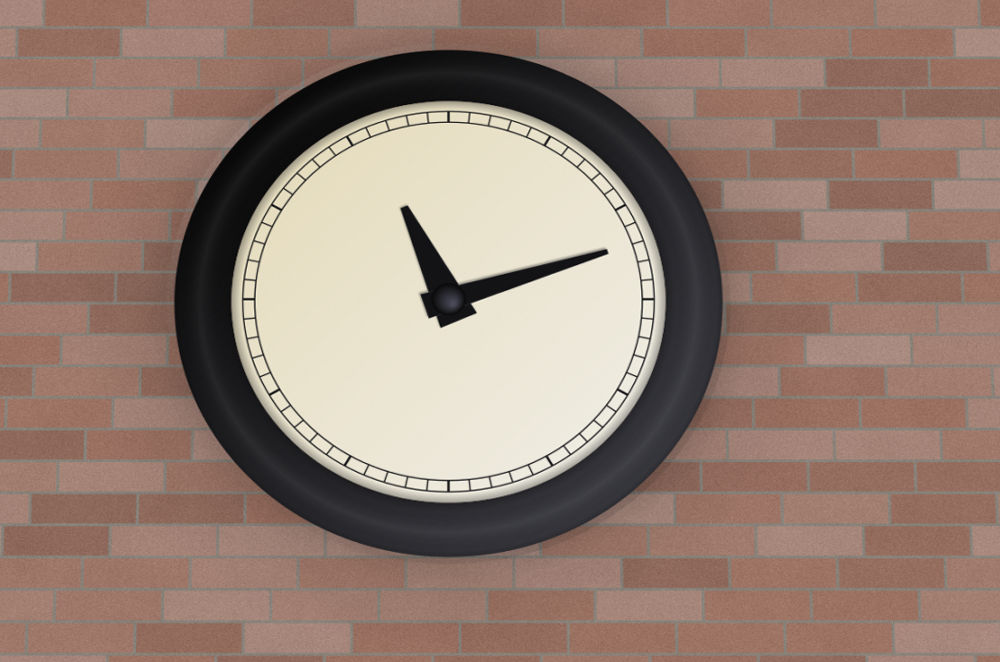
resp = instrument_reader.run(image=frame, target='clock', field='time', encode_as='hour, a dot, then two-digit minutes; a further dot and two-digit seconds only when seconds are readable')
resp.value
11.12
